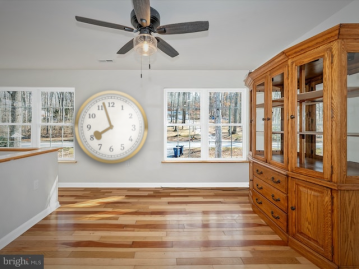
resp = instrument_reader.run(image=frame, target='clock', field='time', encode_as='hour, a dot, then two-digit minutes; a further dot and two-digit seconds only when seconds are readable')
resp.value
7.57
